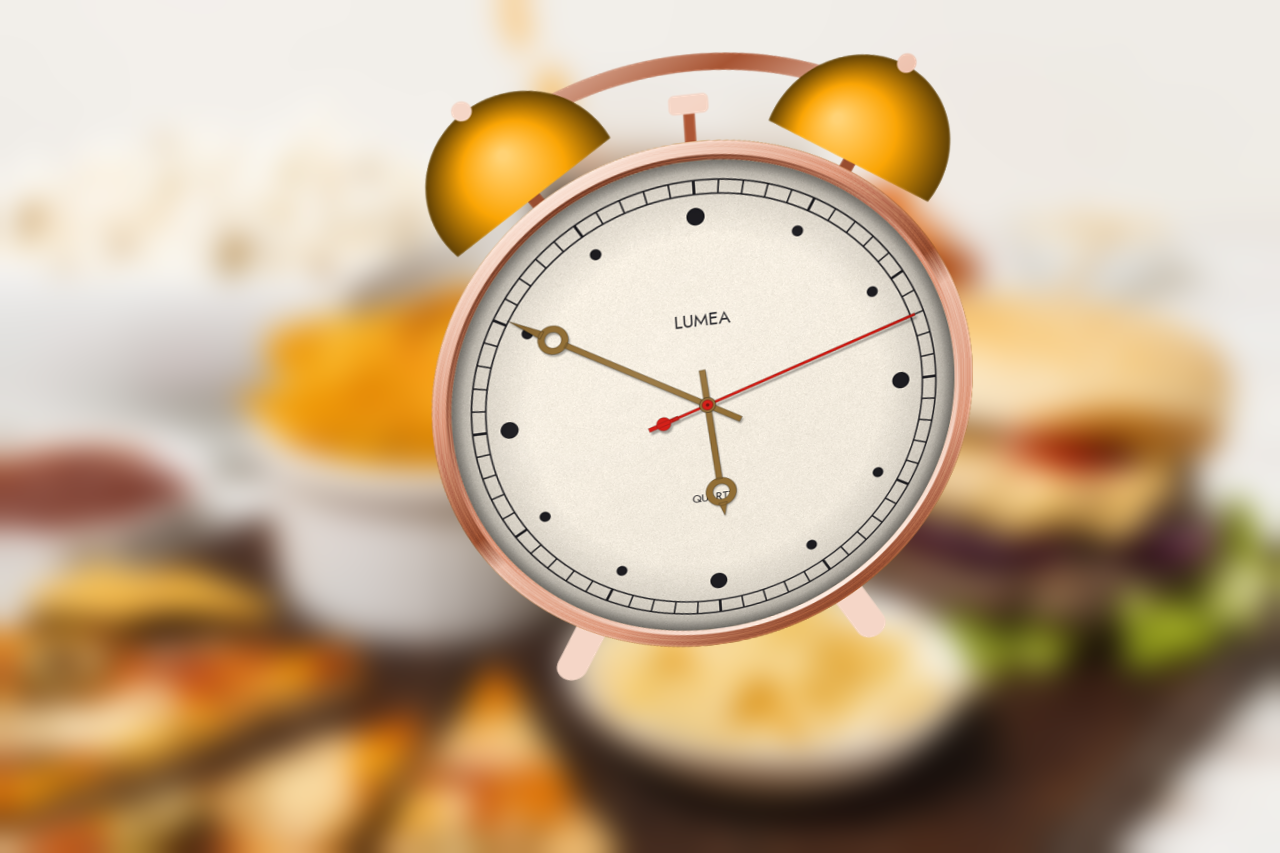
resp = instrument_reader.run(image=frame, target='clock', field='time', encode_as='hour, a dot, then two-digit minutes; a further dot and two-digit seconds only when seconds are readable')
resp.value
5.50.12
